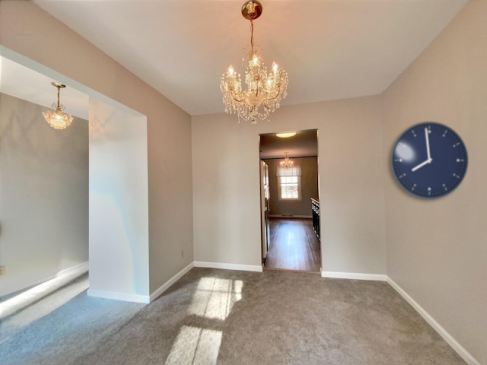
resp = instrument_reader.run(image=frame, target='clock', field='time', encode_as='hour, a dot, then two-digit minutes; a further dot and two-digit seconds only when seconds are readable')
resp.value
7.59
